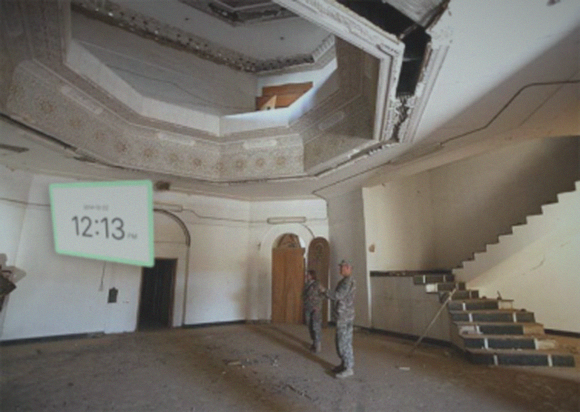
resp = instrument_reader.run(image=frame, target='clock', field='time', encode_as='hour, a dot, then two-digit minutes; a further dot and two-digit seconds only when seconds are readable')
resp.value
12.13
